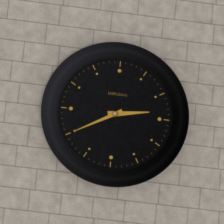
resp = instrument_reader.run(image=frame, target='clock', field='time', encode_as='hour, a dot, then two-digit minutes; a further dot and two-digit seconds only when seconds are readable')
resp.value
2.40
